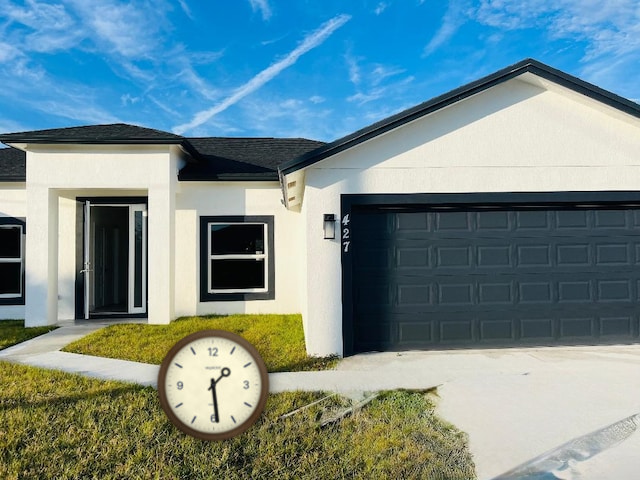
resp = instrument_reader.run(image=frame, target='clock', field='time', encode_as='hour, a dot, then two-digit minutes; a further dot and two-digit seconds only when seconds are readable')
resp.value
1.29
